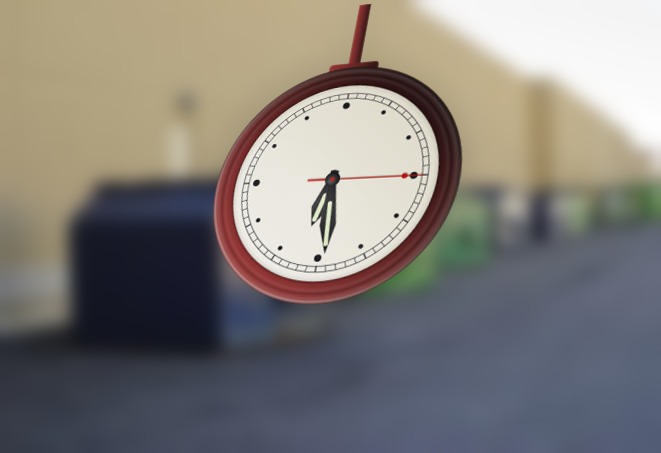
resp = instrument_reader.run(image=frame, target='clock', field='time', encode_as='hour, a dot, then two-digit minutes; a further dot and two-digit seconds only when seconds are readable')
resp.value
6.29.15
